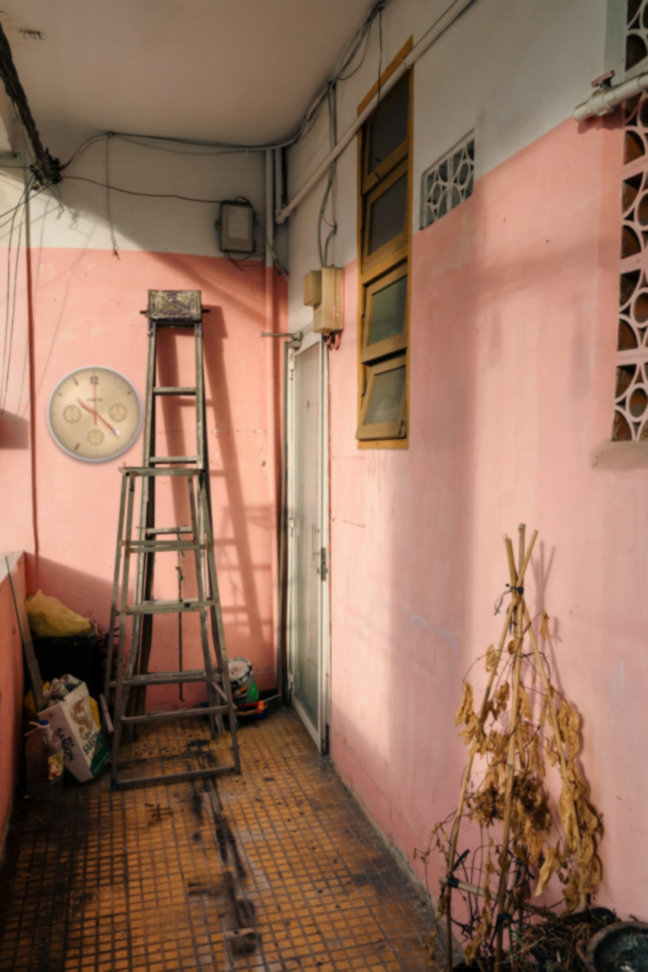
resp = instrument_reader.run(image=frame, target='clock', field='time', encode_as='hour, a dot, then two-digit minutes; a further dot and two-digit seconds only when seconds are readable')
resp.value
10.23
